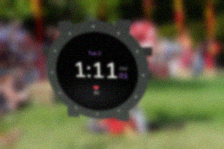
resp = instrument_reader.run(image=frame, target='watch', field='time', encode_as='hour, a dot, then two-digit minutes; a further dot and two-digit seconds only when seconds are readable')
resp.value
1.11
